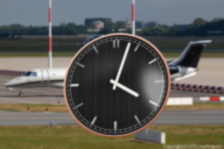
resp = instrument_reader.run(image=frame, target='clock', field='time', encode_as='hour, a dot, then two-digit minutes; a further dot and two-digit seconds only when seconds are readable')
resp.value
4.03
